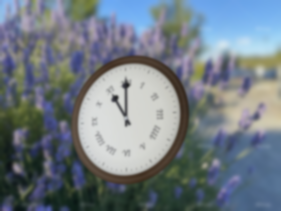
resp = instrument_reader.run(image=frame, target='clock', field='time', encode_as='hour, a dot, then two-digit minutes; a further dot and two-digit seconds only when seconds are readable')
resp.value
11.00
